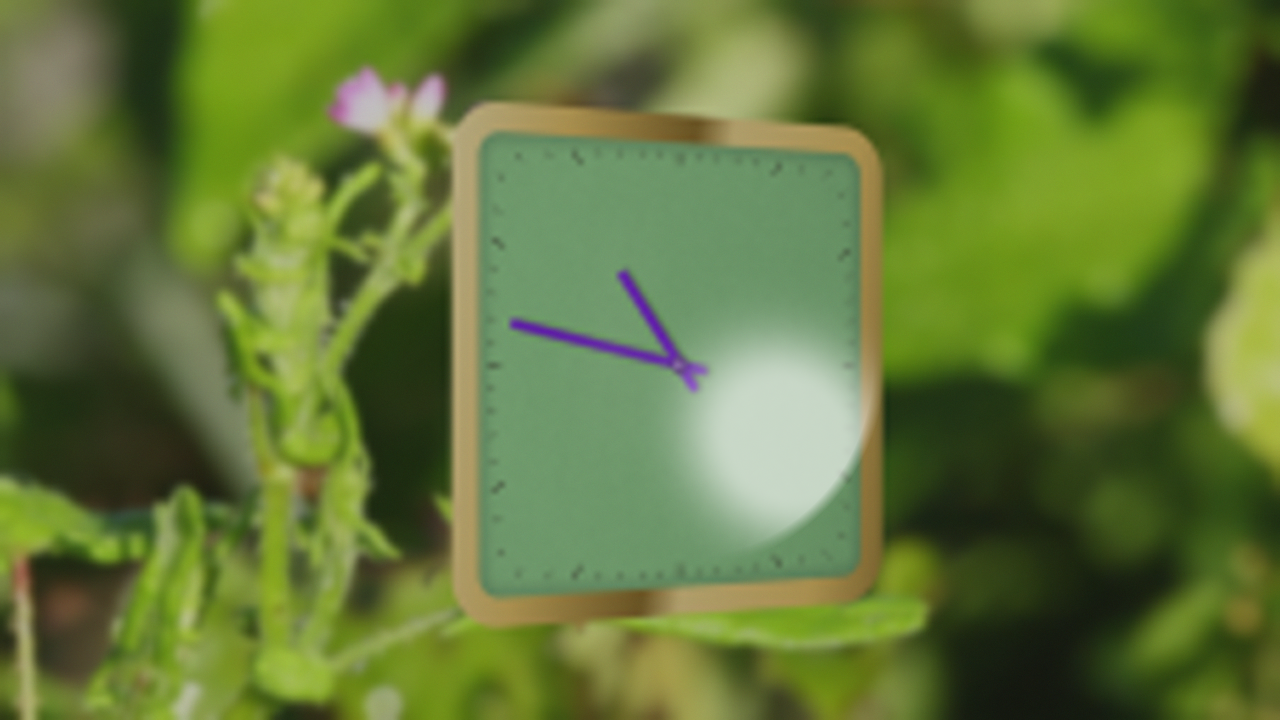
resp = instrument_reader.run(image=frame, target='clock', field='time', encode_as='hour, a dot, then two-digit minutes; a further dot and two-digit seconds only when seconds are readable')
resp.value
10.47
